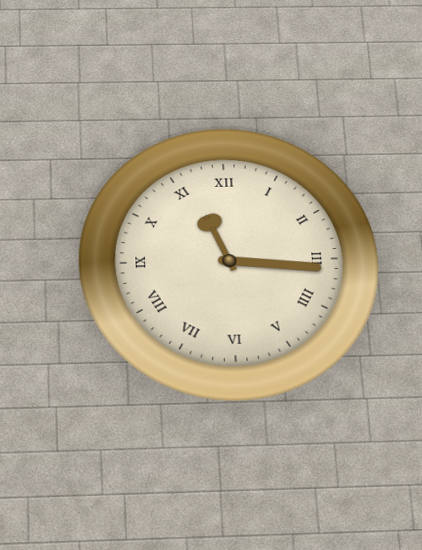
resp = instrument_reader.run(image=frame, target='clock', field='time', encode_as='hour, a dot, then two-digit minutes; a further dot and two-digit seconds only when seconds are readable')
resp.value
11.16
